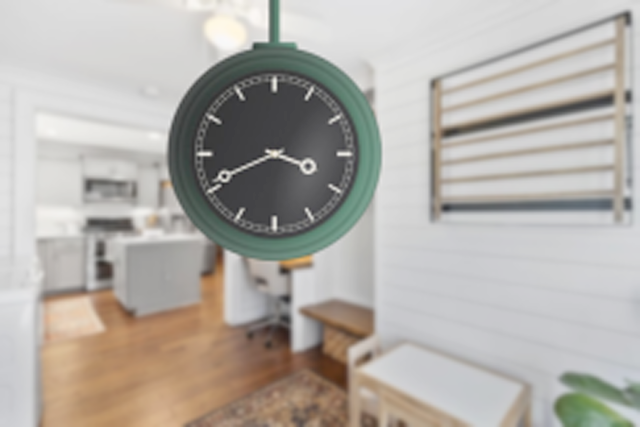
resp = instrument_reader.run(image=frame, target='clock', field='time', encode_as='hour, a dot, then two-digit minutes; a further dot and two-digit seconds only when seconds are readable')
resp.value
3.41
